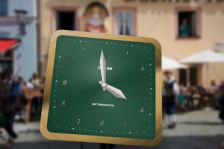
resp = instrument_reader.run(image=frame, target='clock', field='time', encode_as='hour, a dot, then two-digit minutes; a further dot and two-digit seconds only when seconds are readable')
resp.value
3.59
